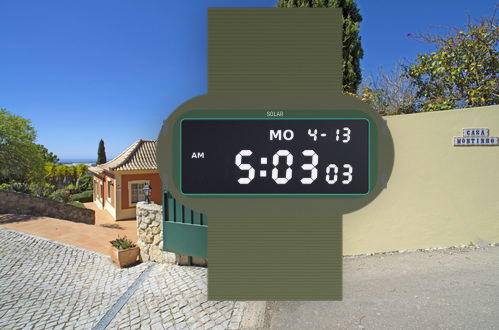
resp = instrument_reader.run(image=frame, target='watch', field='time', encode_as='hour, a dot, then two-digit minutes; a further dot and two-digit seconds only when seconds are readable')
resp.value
5.03.03
